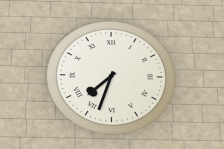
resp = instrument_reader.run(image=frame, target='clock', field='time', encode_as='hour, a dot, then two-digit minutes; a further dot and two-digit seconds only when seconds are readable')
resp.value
7.33
